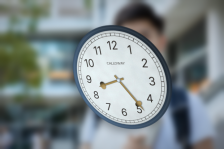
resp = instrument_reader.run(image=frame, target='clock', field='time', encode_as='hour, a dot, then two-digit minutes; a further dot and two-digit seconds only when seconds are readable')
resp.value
8.24
